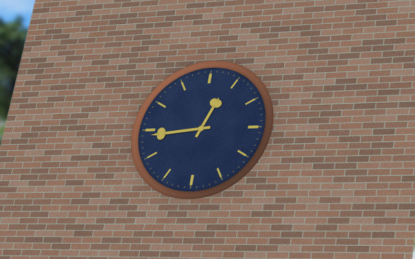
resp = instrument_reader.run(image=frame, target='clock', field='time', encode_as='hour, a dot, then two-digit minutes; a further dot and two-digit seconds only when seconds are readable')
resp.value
12.44
